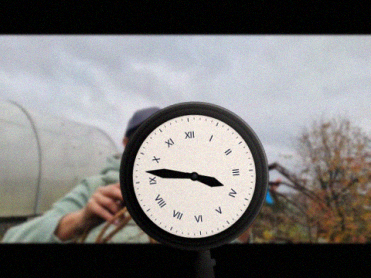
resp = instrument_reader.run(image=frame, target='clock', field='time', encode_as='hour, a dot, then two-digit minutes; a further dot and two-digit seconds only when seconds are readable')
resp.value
3.47
